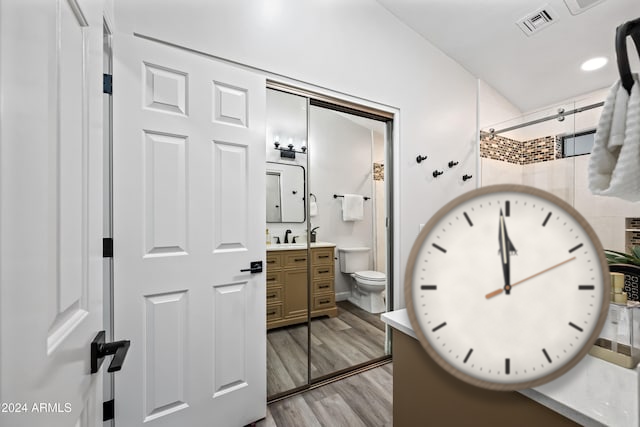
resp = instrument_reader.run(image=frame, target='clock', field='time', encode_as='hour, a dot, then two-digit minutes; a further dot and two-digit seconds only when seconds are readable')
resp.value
11.59.11
